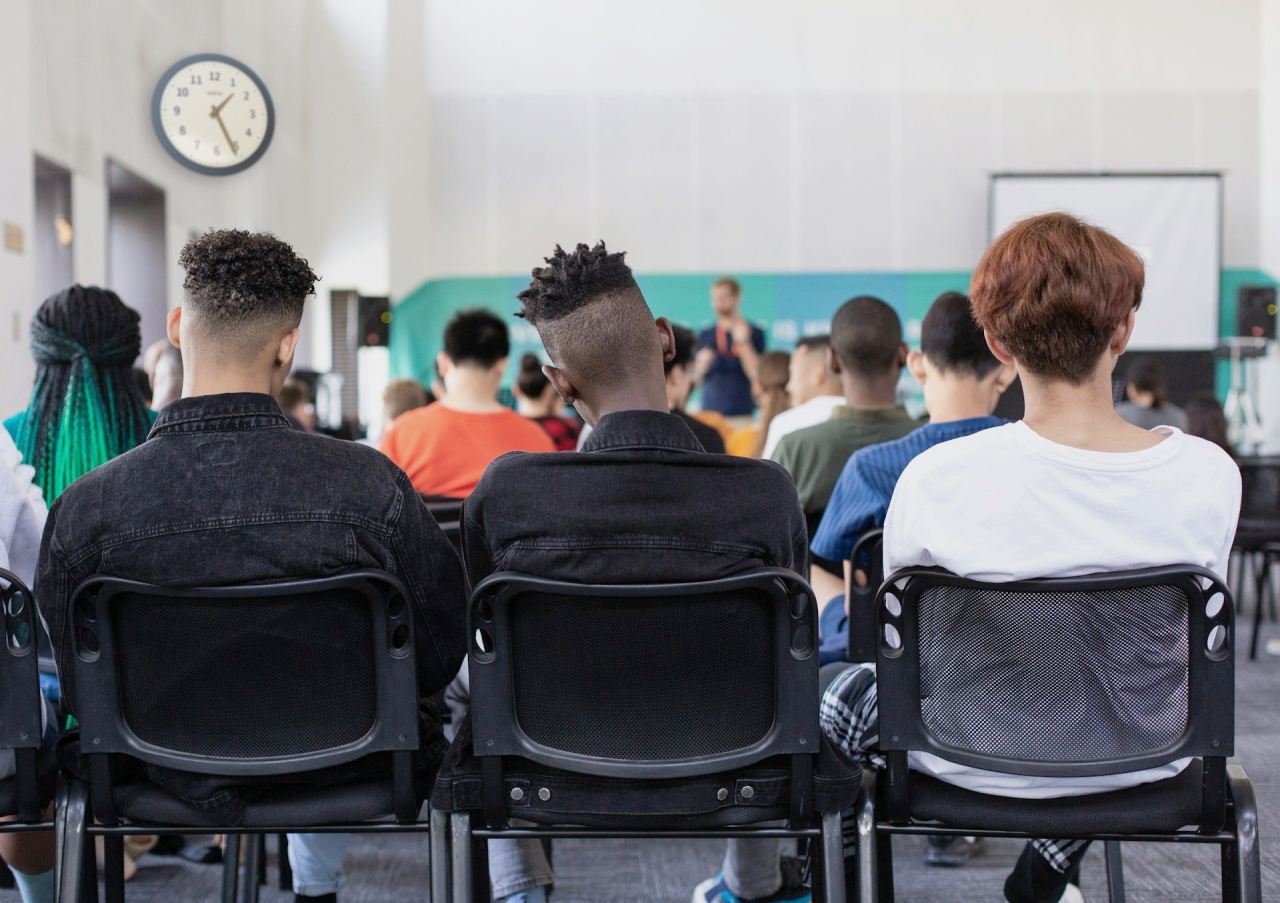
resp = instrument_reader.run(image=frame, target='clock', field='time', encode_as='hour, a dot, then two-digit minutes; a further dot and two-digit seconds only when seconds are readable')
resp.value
1.26
